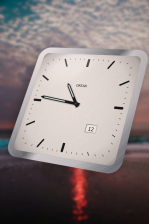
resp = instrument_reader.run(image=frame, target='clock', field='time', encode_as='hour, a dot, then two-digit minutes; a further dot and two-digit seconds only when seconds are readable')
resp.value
10.46
